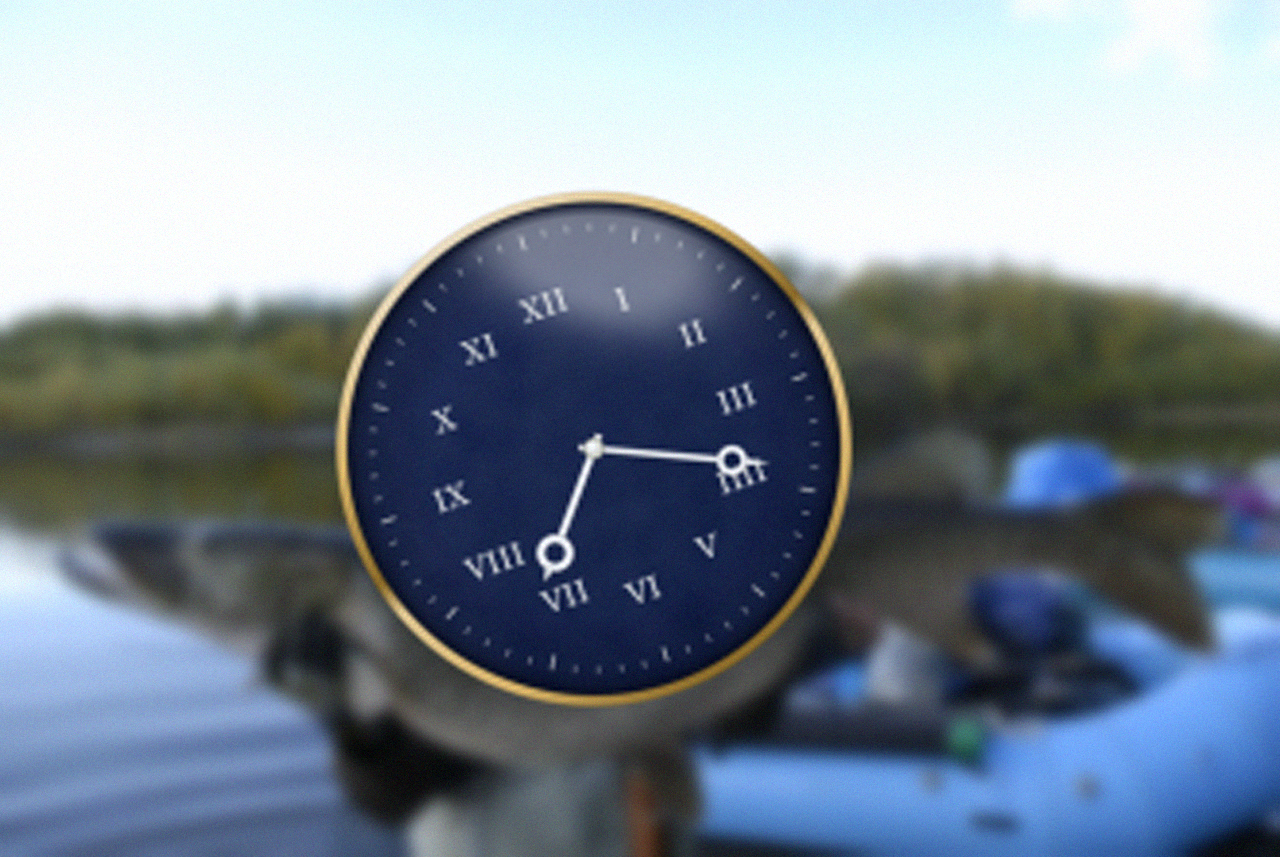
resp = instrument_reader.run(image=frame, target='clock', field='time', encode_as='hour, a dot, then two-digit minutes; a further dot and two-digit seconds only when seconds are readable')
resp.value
7.19
